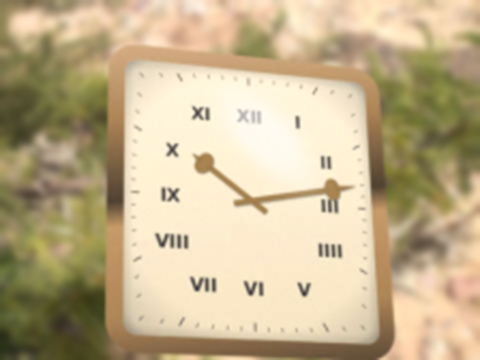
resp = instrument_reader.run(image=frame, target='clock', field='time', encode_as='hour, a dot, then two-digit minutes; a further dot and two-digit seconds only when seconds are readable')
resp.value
10.13
